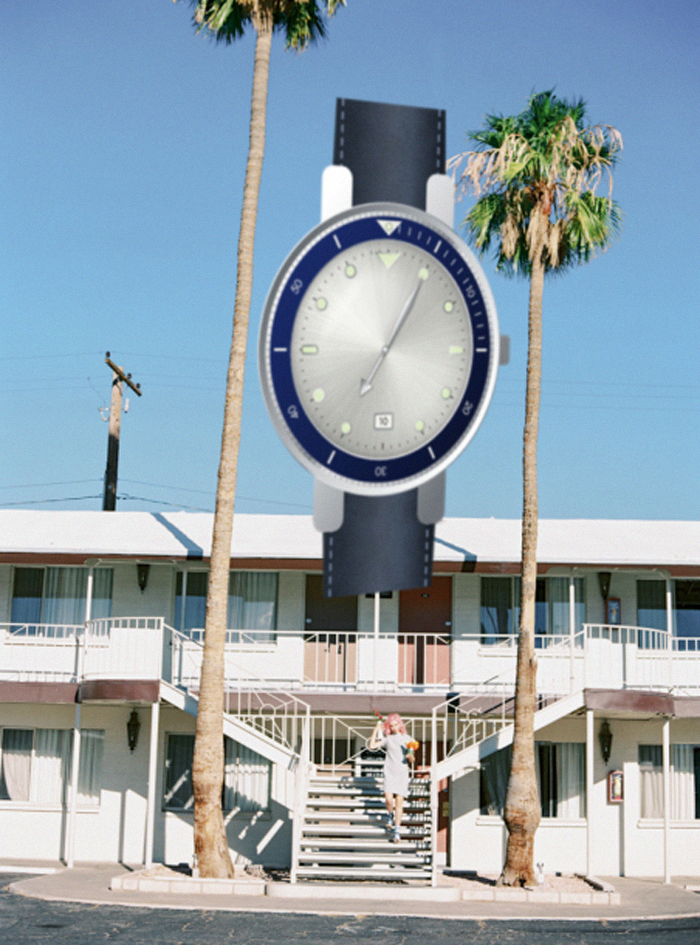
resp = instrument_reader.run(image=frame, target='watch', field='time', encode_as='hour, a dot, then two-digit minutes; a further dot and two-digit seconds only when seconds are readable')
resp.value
7.05
